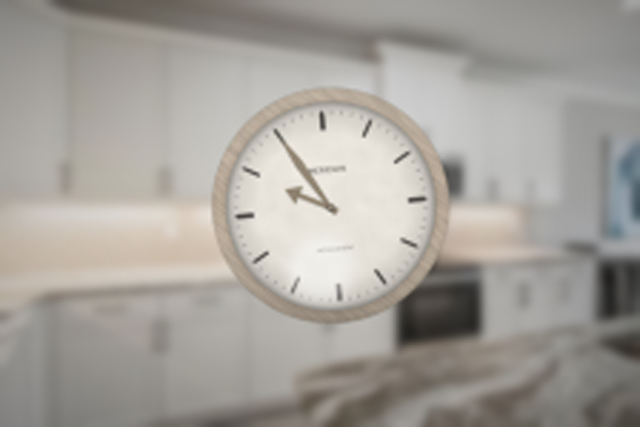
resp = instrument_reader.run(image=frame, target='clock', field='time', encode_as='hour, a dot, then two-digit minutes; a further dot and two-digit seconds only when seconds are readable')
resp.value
9.55
